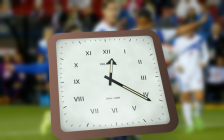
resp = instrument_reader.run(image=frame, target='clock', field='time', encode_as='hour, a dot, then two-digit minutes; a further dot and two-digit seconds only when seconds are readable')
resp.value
12.21
